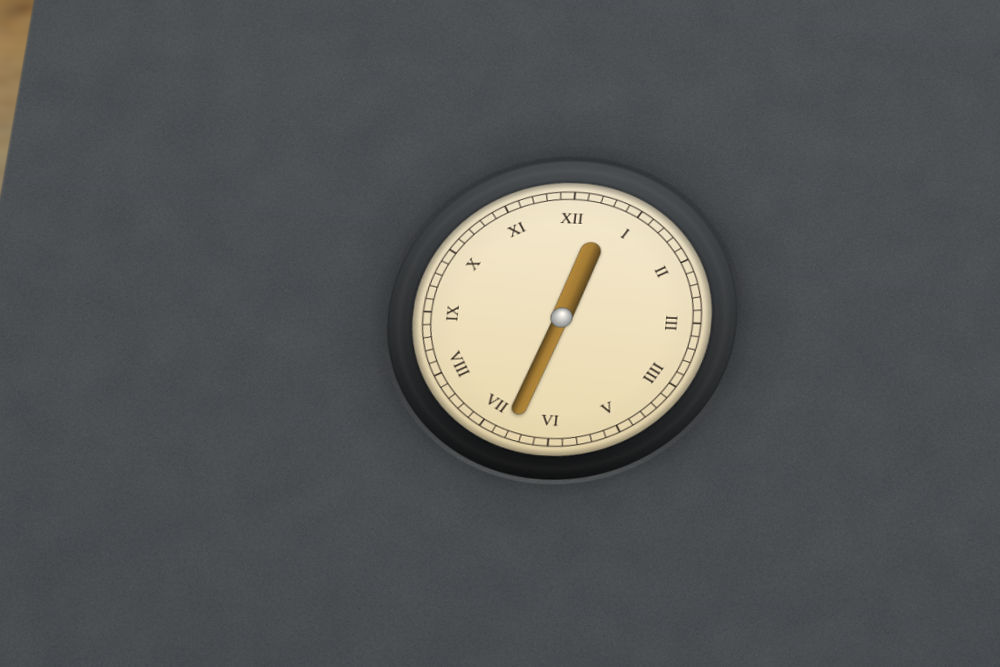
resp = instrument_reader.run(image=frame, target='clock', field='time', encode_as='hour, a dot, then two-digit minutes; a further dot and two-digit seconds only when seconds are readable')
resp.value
12.33
